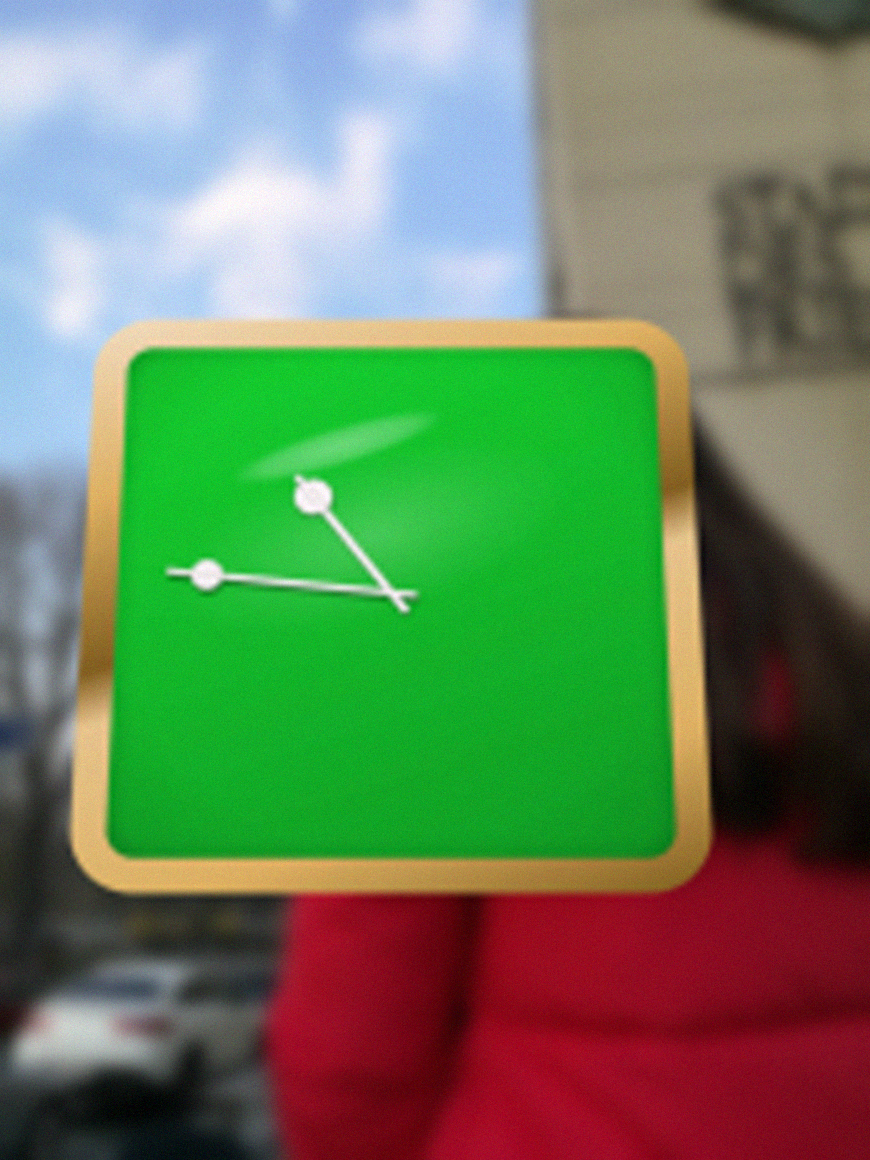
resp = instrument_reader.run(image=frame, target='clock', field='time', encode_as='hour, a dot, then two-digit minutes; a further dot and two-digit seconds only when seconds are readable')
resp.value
10.46
